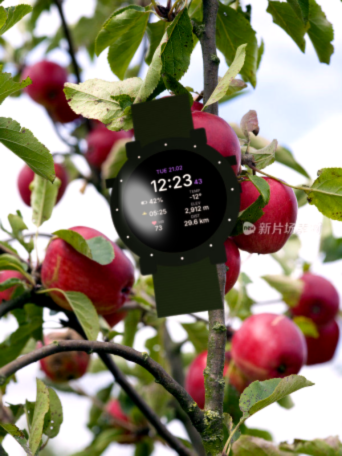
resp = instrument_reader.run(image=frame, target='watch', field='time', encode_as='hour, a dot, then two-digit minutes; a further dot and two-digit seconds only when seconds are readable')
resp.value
12.23
